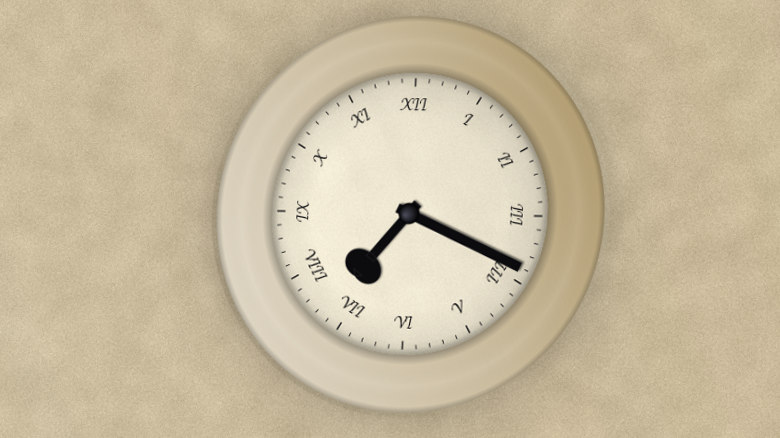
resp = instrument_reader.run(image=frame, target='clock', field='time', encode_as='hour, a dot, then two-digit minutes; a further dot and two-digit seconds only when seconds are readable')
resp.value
7.19
